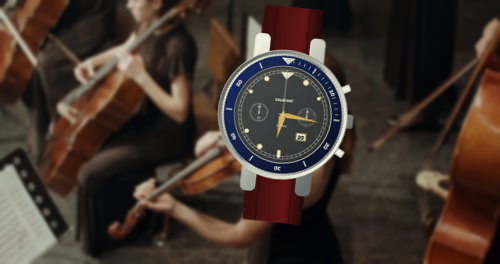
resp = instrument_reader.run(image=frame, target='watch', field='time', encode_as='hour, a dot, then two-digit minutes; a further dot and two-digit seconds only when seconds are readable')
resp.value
6.16
